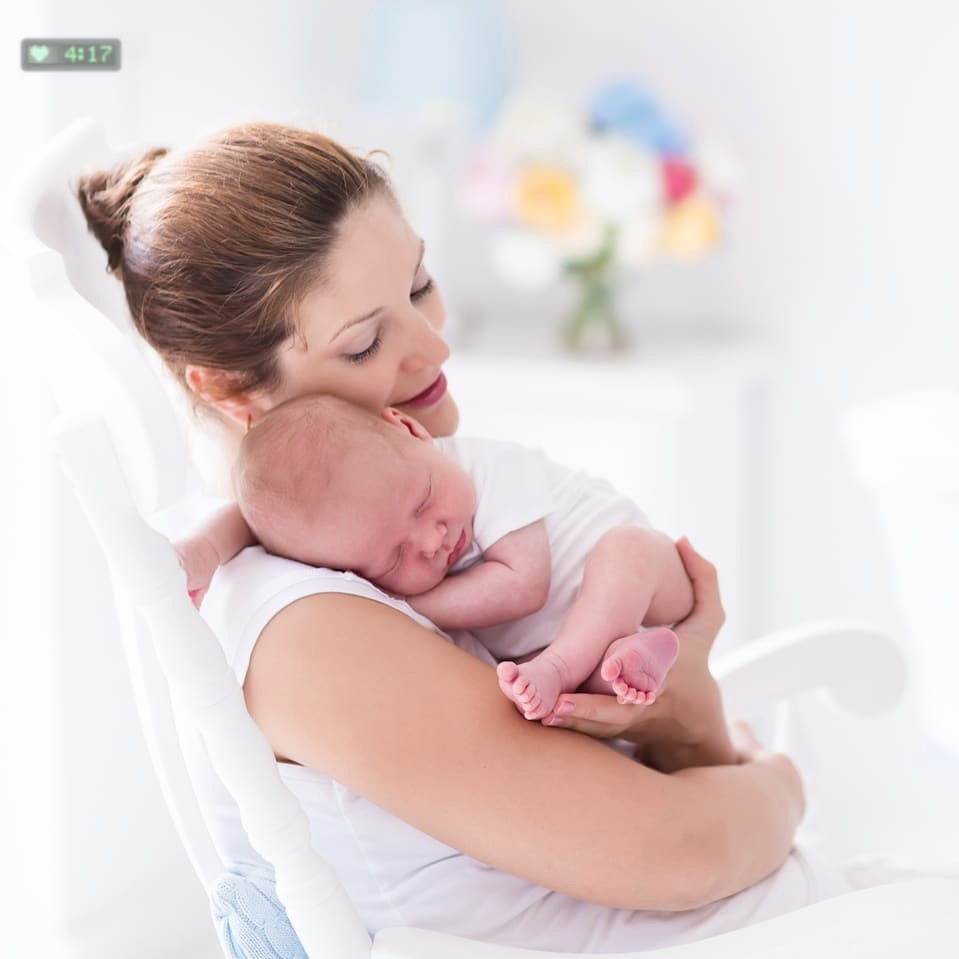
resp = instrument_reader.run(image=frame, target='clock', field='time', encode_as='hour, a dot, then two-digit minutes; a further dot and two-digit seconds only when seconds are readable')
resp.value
4.17
